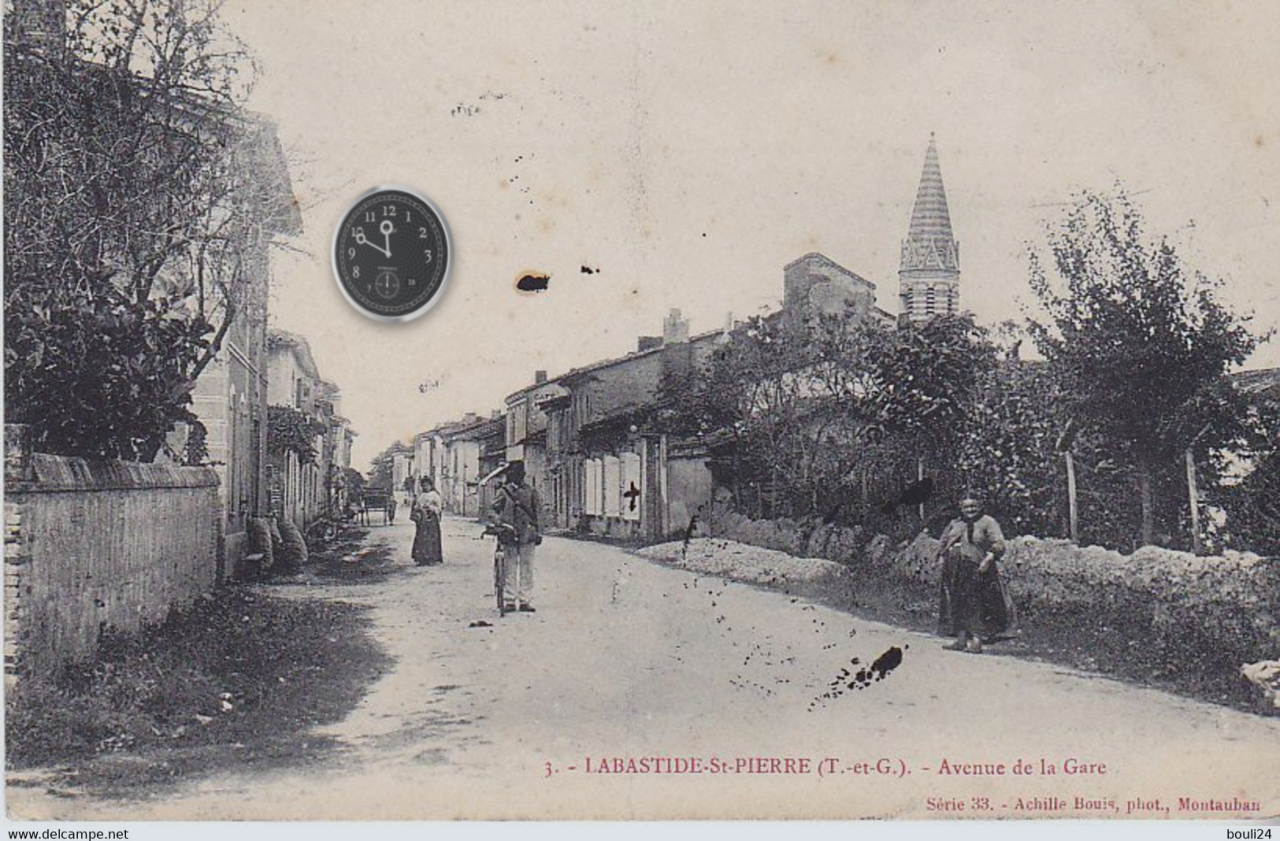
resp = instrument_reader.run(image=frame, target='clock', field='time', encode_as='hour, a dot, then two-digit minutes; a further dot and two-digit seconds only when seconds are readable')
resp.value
11.49
